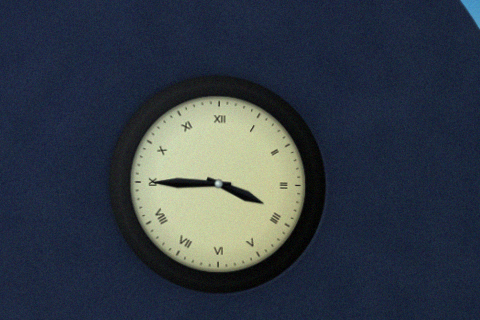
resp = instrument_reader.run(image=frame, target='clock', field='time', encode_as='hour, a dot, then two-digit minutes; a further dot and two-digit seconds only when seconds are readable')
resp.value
3.45
